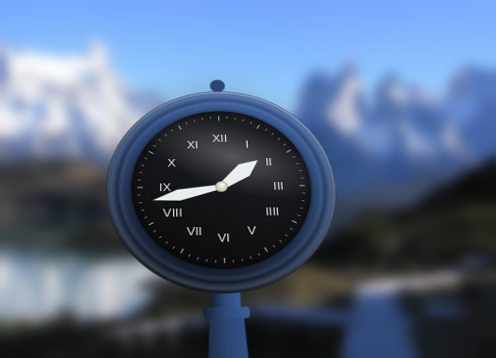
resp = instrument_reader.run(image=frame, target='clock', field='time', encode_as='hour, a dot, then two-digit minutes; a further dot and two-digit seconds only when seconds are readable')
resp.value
1.43
